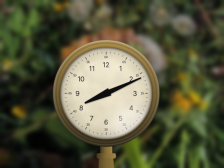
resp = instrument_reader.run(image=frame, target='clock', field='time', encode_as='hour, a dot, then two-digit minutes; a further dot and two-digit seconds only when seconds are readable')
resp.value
8.11
